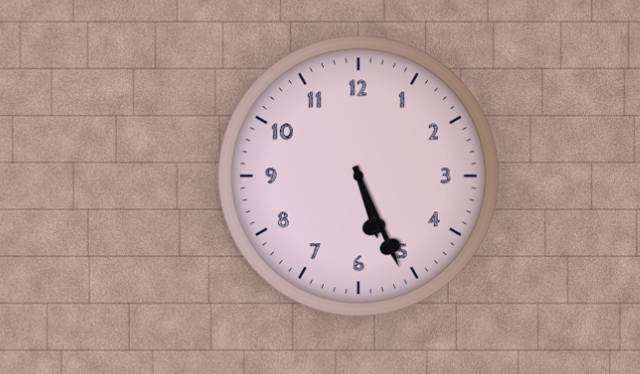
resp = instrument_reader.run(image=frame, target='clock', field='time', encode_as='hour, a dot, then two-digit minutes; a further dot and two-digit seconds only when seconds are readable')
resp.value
5.26
